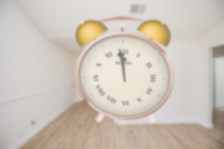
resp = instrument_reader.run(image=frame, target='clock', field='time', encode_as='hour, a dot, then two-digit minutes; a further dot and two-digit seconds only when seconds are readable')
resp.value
11.59
